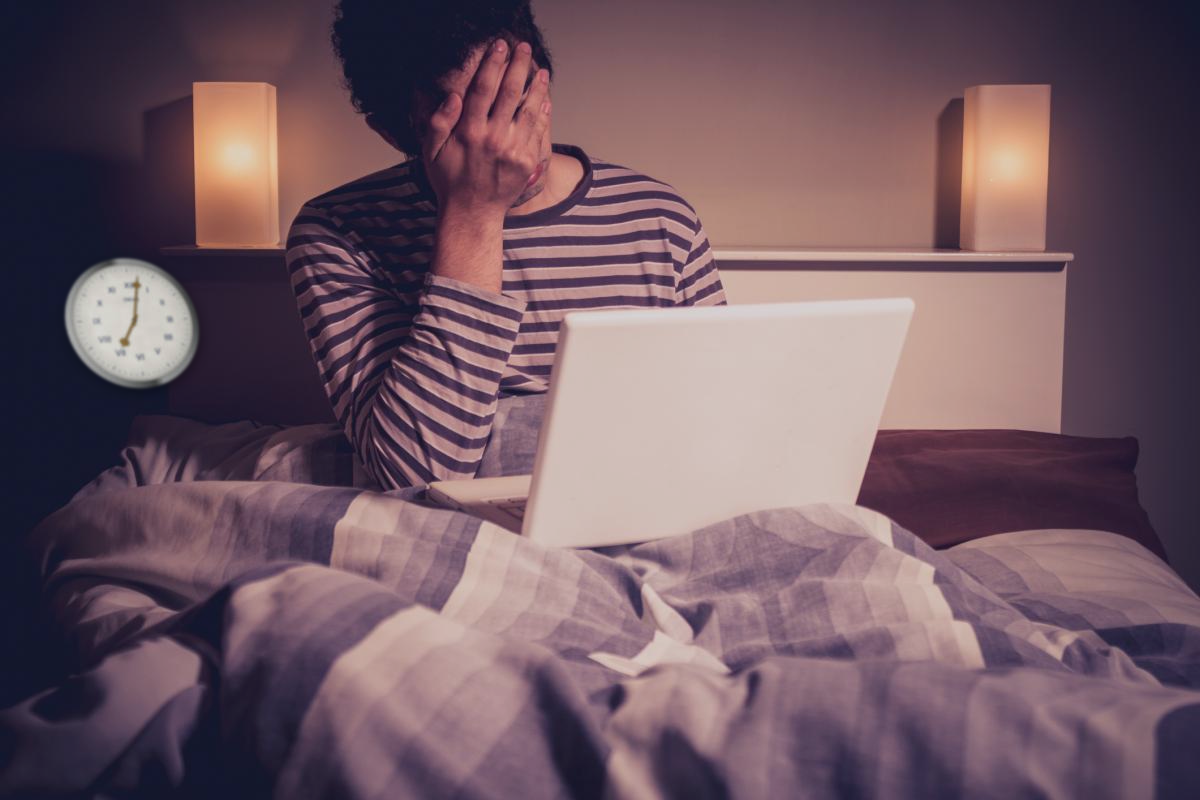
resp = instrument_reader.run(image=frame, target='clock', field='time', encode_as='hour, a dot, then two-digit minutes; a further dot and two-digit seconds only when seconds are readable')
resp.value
7.02
